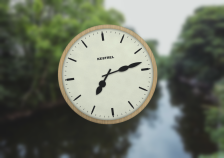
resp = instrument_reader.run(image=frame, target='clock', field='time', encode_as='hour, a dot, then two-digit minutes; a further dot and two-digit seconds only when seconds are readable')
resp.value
7.13
